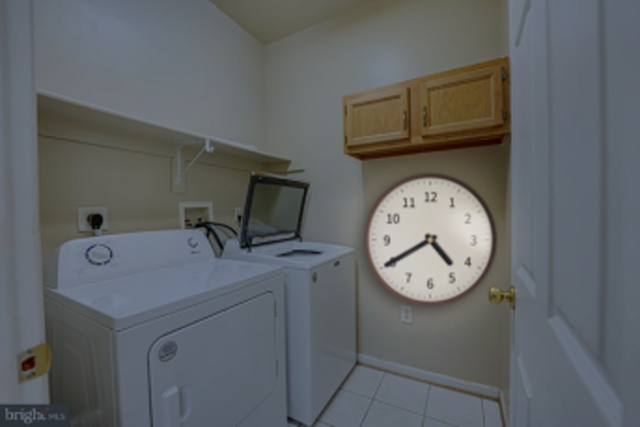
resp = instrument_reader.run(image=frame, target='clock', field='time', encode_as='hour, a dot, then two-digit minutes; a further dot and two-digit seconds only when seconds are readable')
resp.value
4.40
